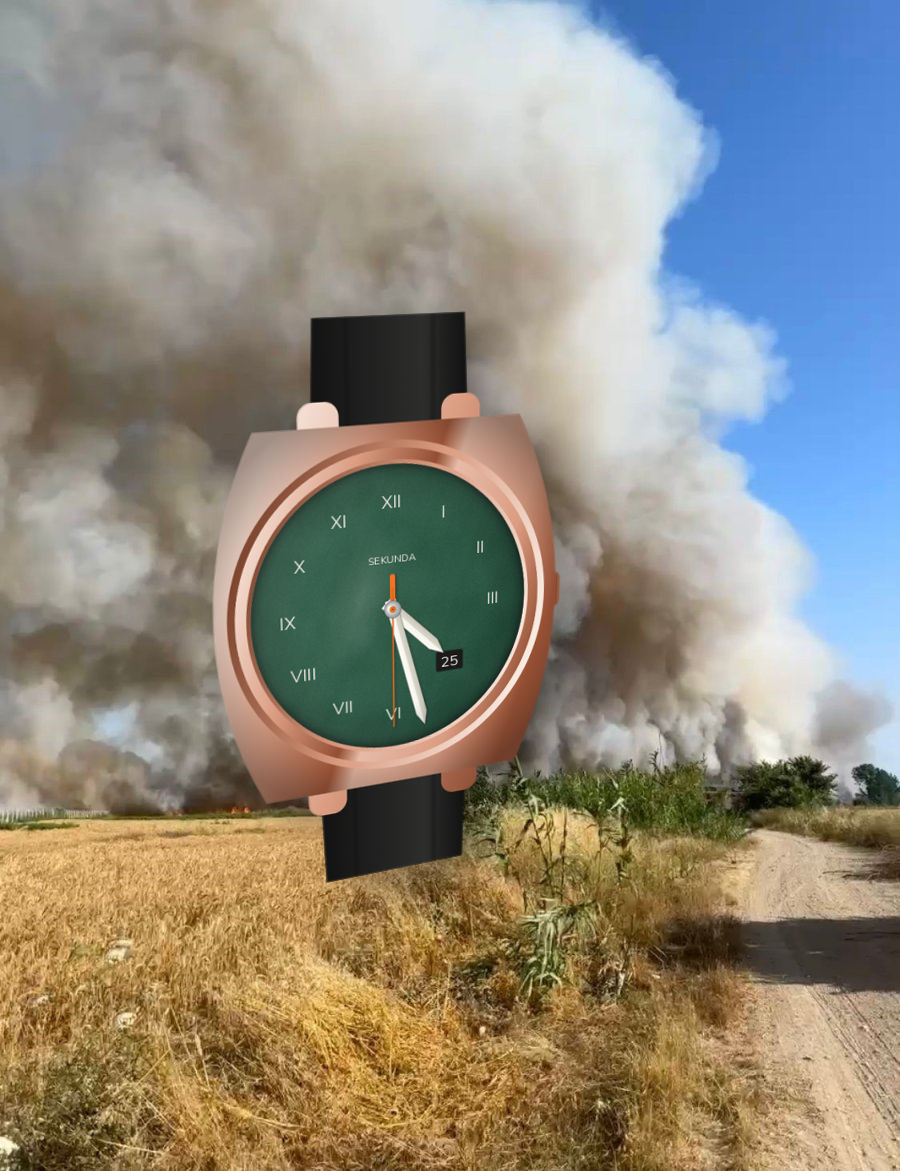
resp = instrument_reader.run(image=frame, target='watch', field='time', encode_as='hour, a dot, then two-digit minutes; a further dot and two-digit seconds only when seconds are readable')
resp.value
4.27.30
